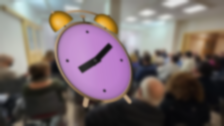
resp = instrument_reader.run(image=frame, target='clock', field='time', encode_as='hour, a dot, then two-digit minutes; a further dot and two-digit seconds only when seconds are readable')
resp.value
8.09
